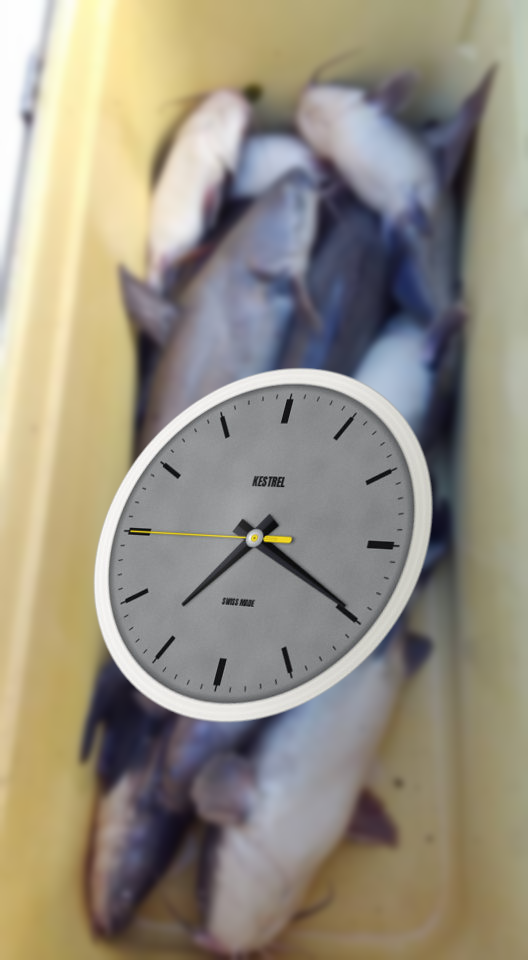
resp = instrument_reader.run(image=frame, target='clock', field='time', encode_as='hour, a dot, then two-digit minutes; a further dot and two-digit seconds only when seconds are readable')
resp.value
7.19.45
